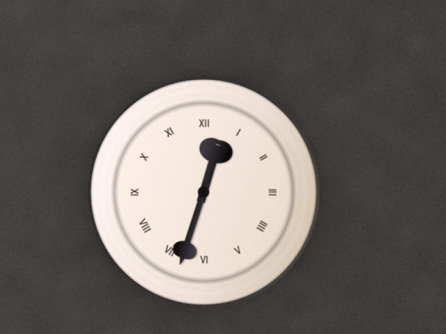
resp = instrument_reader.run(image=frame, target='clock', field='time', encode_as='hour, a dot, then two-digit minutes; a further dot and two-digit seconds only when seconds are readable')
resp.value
12.33
